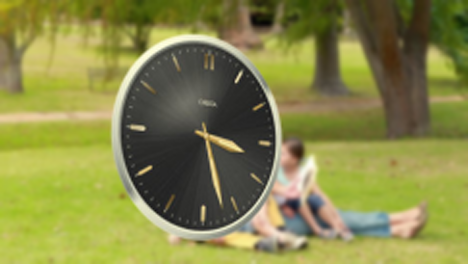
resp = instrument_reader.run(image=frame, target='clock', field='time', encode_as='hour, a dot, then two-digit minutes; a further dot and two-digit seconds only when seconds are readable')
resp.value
3.27
